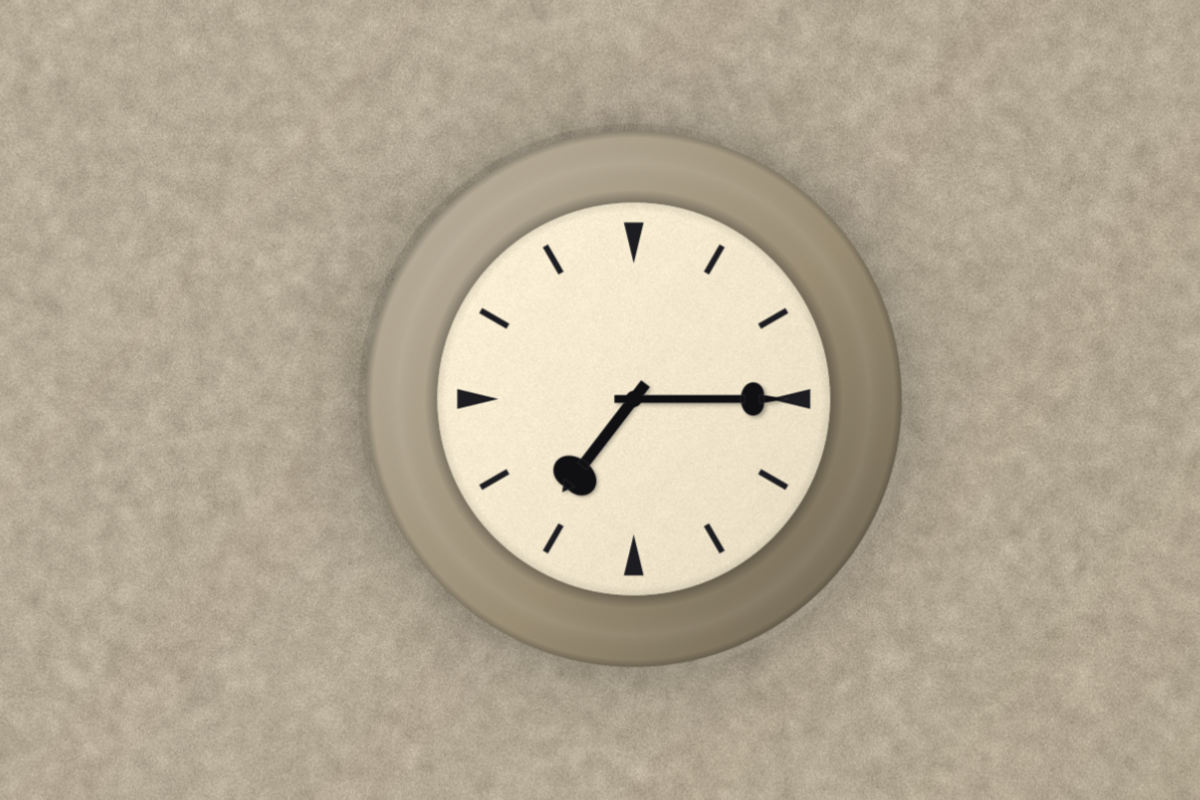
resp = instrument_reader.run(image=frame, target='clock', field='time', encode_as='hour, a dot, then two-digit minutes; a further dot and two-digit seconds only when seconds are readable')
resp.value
7.15
